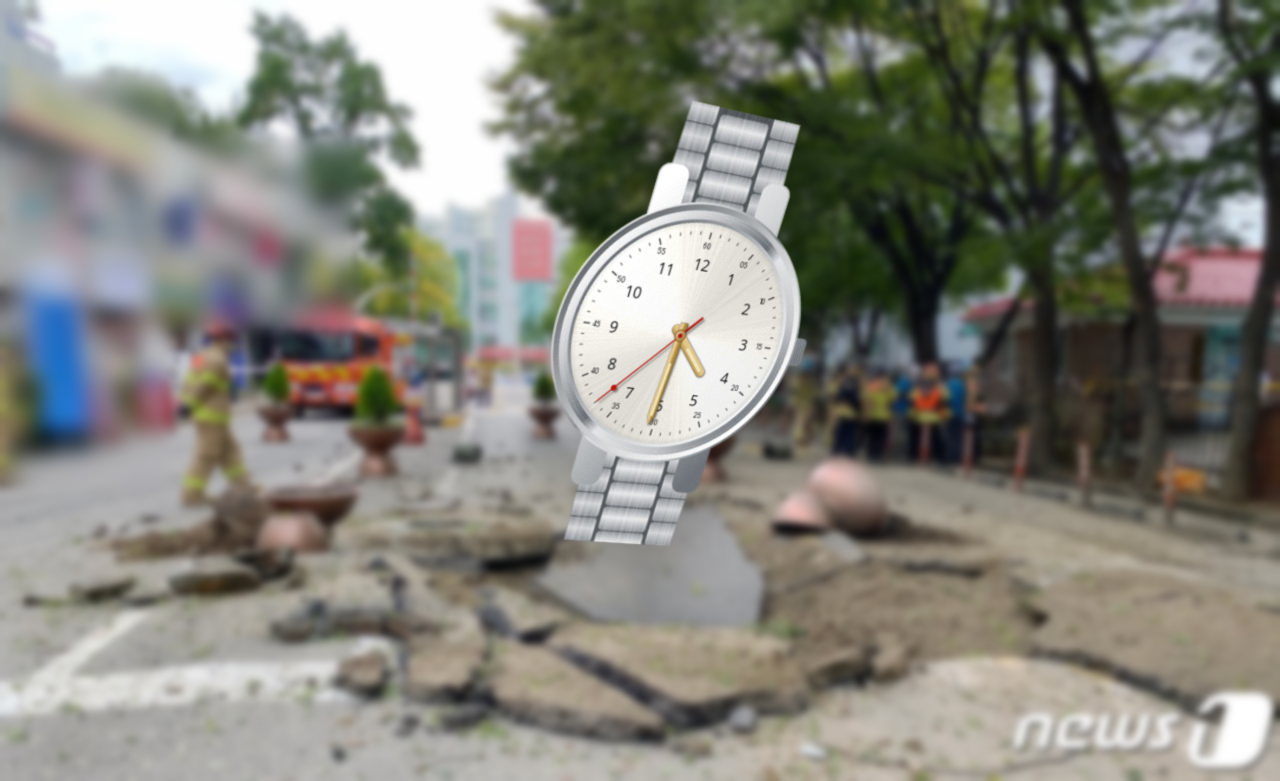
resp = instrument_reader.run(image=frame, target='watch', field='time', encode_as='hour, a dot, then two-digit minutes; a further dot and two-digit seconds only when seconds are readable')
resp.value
4.30.37
